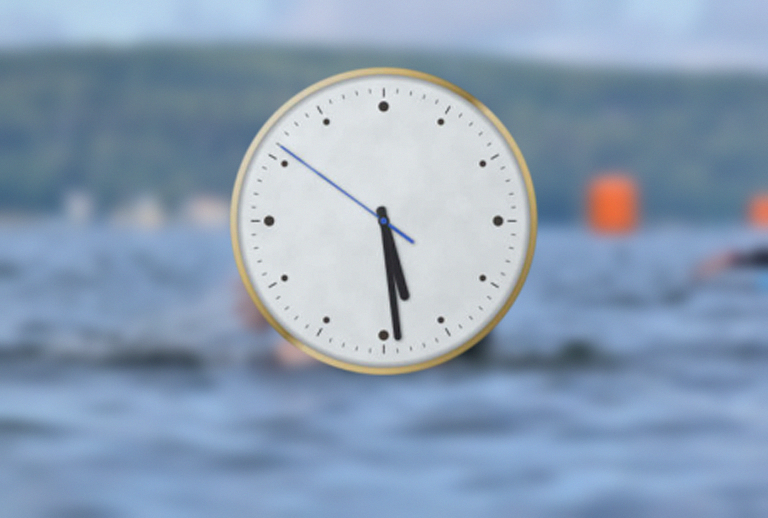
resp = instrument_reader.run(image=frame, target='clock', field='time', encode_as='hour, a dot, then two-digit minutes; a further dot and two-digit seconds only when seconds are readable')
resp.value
5.28.51
